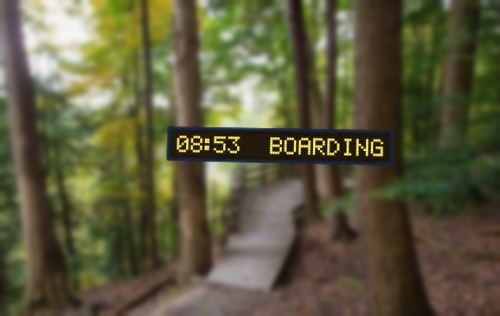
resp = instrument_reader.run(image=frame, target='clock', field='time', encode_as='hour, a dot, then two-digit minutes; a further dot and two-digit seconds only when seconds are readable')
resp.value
8.53
